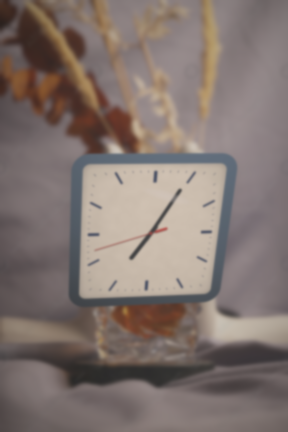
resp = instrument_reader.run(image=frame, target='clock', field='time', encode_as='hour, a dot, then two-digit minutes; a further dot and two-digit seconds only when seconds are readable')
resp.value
7.04.42
